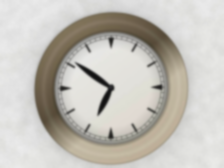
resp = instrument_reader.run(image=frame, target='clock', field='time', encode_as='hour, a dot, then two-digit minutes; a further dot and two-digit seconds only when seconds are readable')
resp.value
6.51
